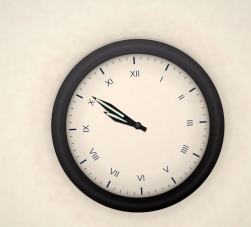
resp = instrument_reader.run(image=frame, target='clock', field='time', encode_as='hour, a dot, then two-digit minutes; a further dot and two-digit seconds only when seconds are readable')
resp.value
9.51
